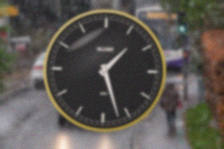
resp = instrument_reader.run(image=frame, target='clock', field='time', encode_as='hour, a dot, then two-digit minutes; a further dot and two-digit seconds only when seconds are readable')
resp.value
1.27
